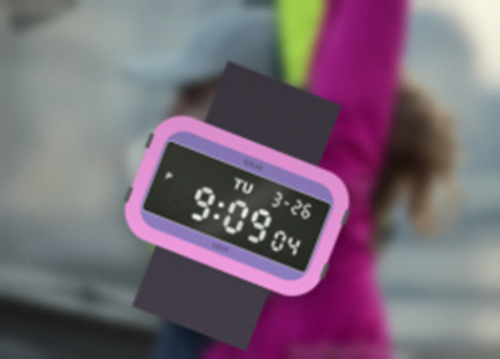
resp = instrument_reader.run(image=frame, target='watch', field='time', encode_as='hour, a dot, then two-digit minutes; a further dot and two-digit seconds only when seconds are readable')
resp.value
9.09.04
